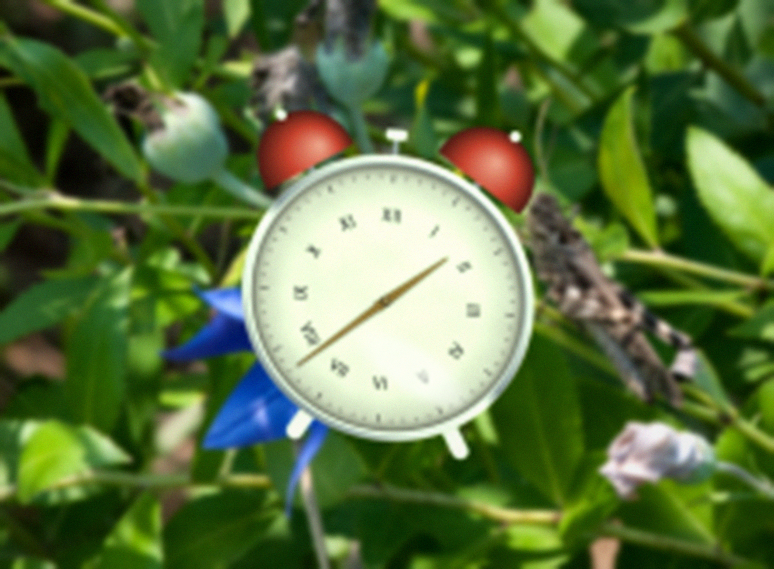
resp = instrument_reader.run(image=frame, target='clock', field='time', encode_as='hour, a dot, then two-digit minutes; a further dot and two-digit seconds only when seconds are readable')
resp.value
1.38
